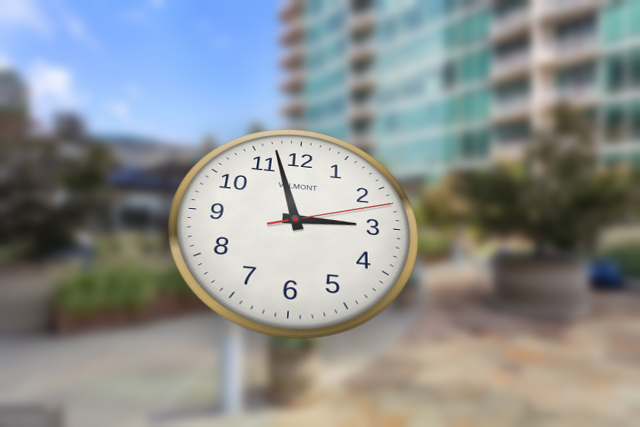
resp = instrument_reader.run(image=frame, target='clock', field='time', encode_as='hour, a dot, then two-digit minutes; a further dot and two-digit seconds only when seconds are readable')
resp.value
2.57.12
